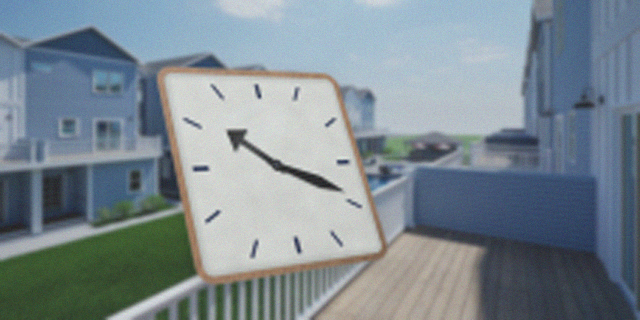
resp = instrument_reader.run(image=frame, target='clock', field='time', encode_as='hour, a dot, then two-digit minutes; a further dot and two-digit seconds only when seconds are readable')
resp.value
10.19
